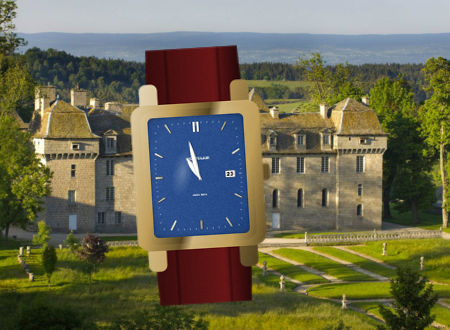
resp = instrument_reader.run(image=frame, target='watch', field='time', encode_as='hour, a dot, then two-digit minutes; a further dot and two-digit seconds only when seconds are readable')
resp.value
10.58
